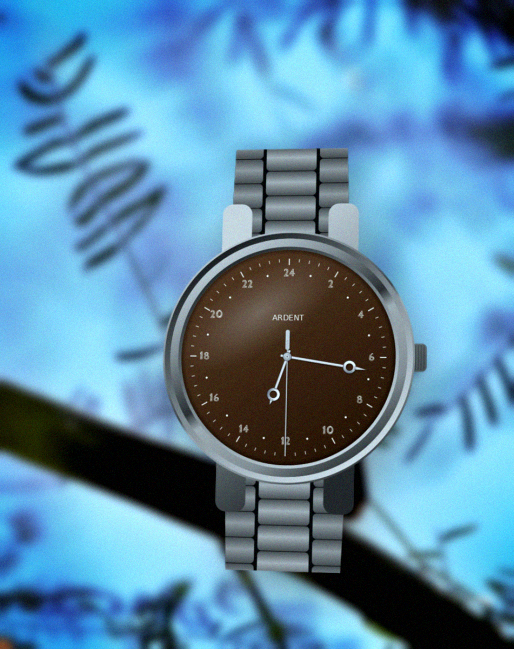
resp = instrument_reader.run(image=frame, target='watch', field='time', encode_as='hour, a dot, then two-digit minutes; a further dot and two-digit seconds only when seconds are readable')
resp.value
13.16.30
